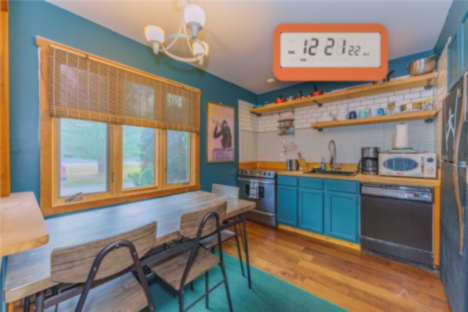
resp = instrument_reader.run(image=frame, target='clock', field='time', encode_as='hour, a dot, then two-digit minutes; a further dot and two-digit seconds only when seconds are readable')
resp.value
12.21
